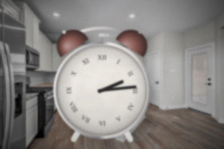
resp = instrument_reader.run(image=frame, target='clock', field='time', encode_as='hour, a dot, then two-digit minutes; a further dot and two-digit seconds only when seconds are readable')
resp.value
2.14
